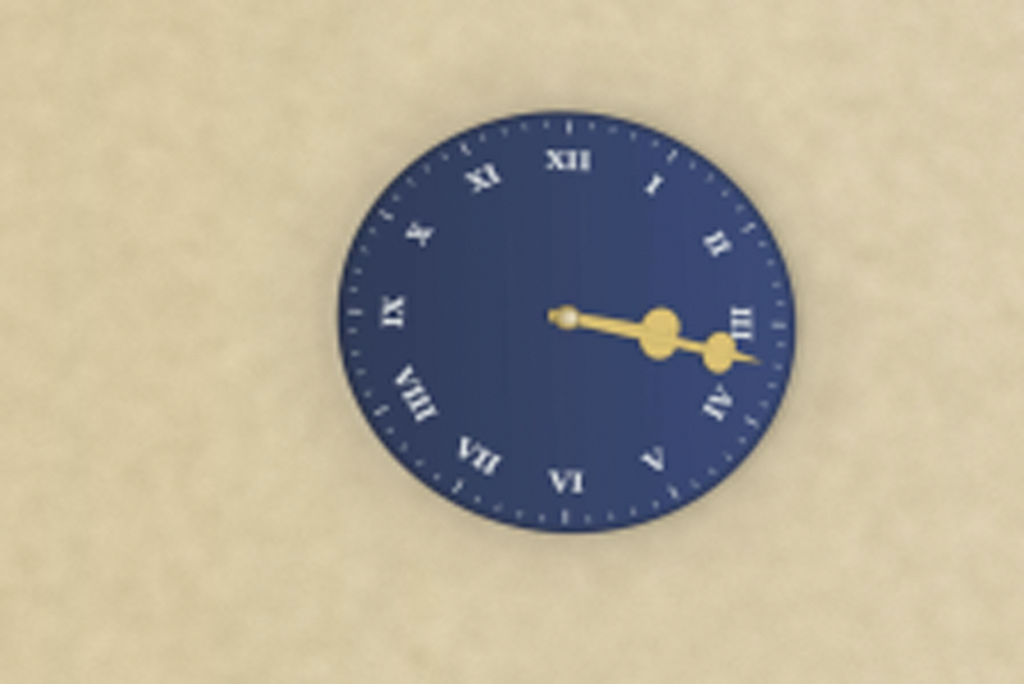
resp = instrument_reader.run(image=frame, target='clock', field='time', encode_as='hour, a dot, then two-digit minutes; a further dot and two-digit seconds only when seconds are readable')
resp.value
3.17
